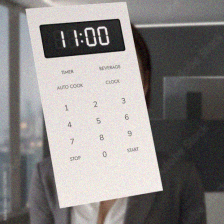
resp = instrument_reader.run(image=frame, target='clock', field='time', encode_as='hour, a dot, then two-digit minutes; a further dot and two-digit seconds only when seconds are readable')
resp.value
11.00
